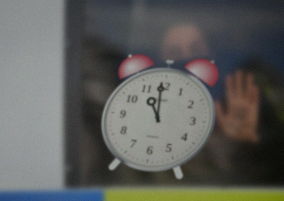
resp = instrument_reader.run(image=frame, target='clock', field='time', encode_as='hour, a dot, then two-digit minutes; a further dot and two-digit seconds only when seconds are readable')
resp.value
10.59
